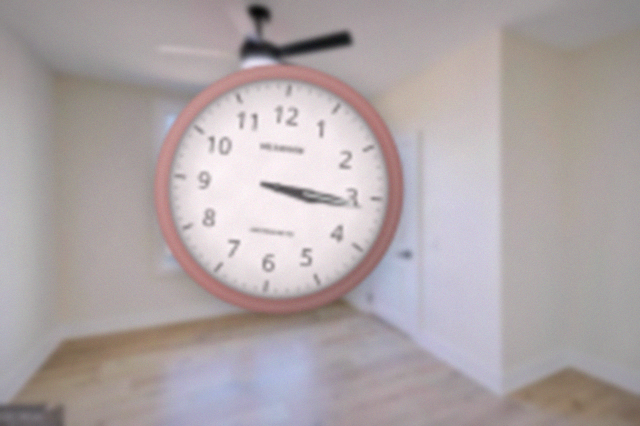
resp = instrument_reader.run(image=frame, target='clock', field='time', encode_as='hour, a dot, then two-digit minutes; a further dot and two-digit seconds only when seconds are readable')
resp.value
3.16
